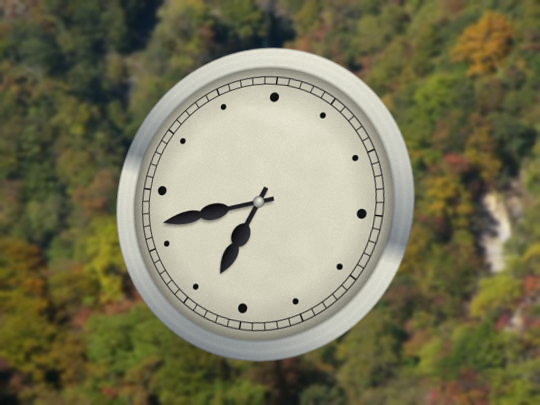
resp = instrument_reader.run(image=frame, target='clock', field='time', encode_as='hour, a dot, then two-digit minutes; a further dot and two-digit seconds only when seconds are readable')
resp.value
6.42
